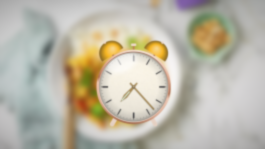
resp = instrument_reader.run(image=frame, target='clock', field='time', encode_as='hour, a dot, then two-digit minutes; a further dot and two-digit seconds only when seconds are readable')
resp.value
7.23
